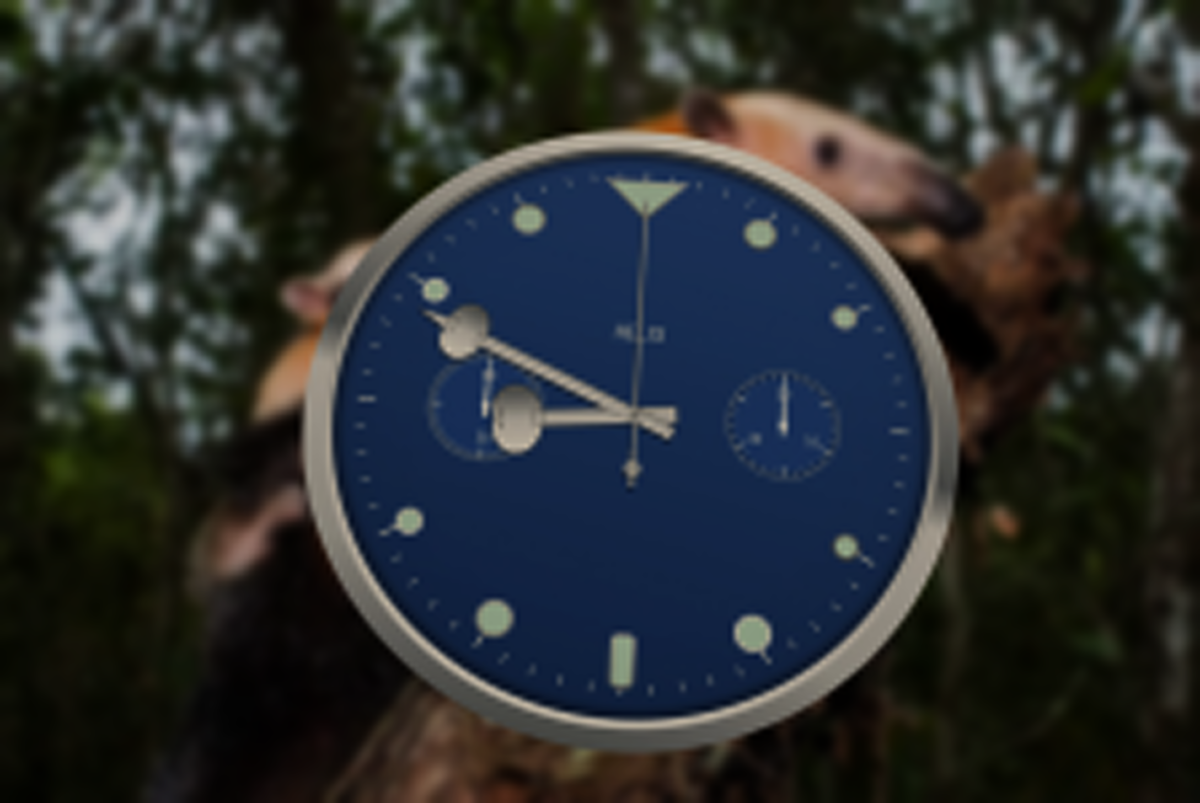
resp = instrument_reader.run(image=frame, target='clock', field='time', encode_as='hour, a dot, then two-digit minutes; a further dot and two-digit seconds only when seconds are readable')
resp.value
8.49
